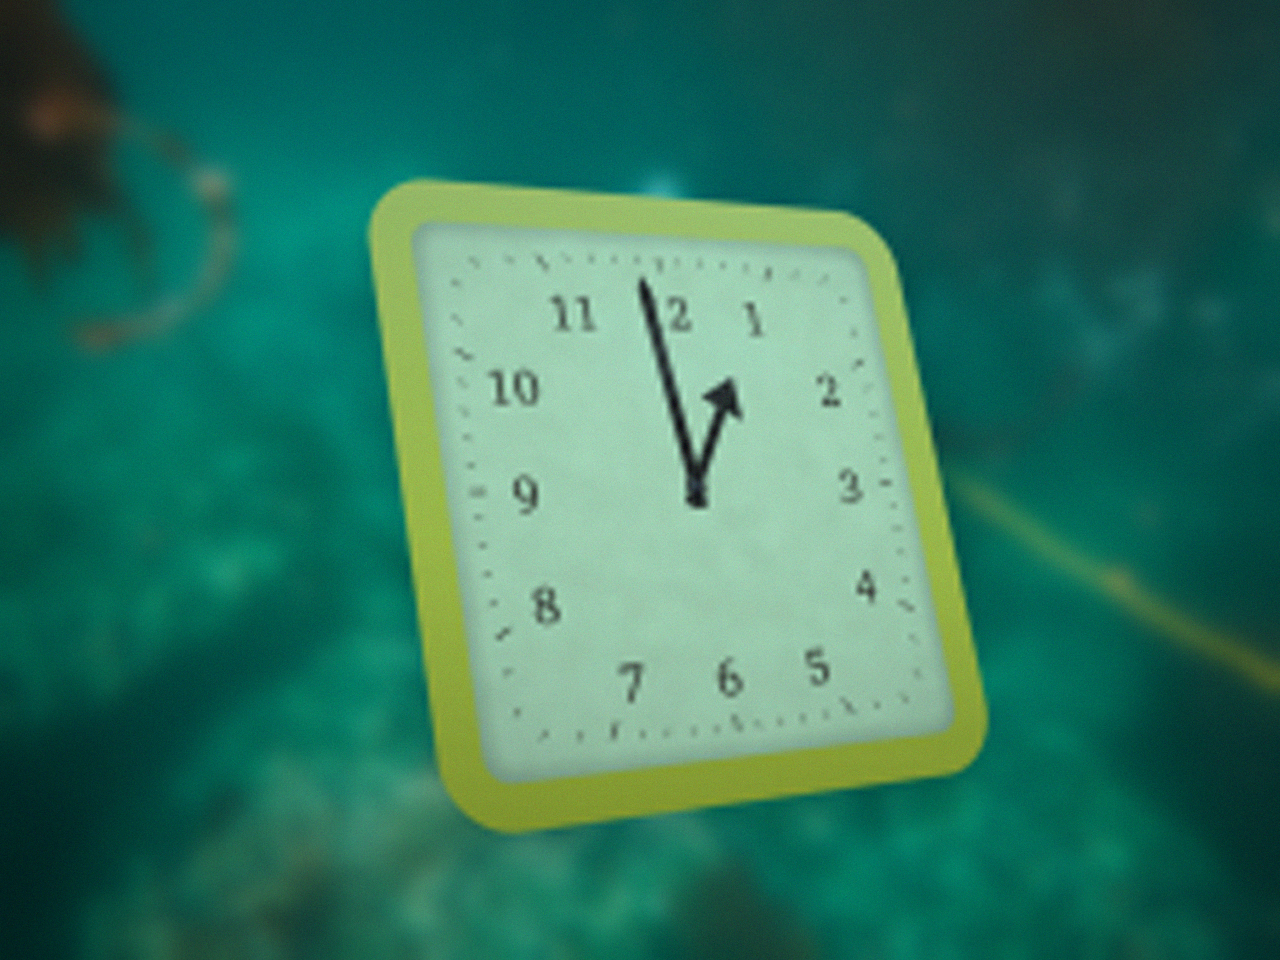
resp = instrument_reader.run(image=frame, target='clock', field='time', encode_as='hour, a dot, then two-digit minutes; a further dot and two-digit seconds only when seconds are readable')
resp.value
12.59
